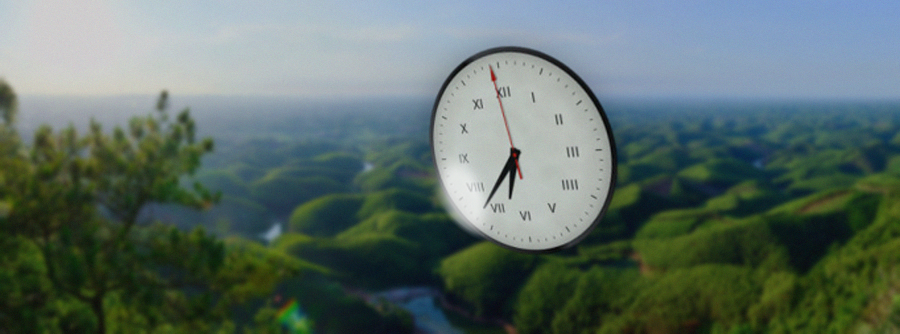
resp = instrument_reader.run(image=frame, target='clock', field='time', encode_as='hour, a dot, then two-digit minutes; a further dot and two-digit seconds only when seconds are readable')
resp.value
6.36.59
